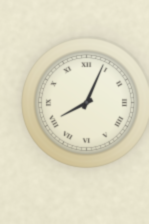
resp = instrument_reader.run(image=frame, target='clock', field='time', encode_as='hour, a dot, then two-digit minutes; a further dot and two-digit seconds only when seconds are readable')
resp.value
8.04
